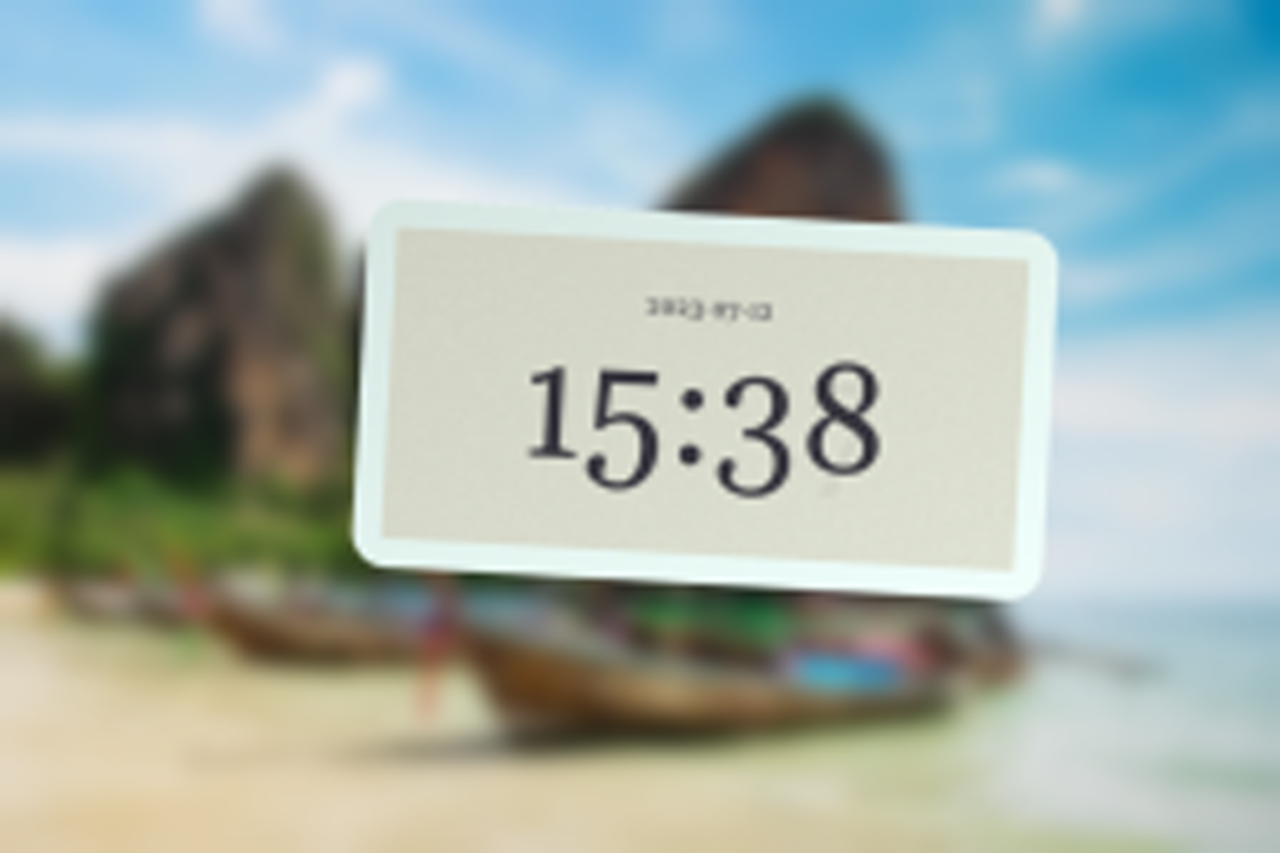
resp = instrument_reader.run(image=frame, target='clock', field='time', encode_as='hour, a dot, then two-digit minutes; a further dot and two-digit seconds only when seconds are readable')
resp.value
15.38
